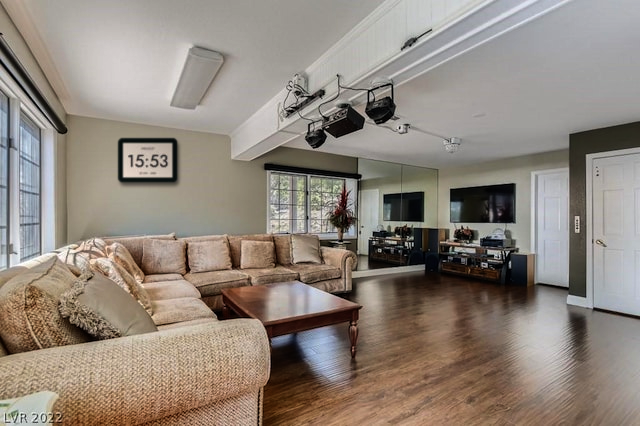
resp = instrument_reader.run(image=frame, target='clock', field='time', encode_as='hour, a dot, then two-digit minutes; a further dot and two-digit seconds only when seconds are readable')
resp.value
15.53
